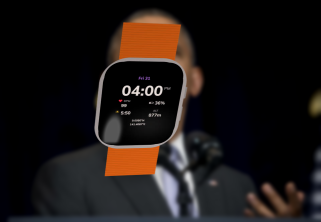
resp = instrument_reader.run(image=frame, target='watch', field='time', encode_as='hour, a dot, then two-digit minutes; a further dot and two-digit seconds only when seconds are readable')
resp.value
4.00
